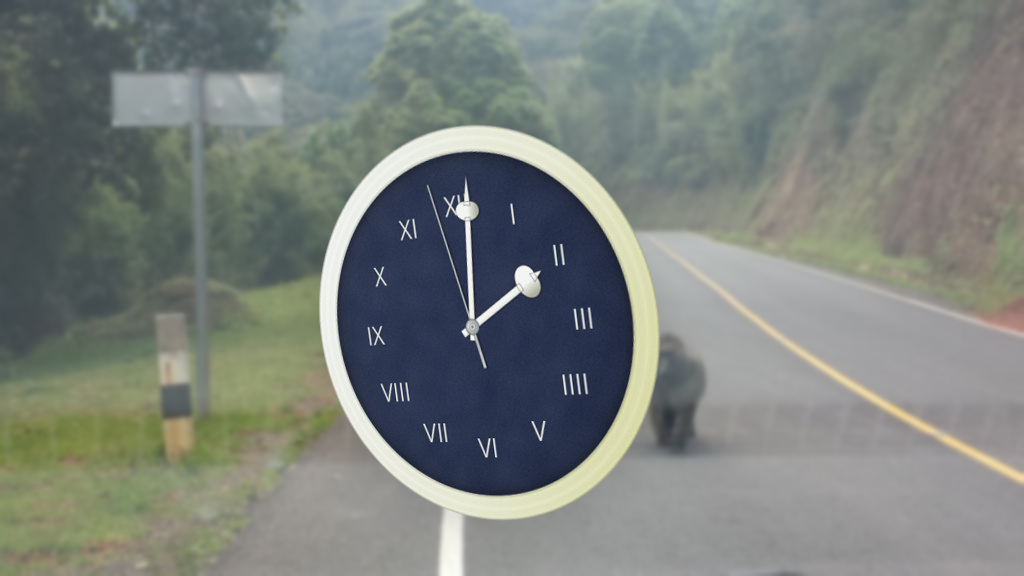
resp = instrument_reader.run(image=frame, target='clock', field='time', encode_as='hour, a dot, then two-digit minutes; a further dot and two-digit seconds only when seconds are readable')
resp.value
2.00.58
